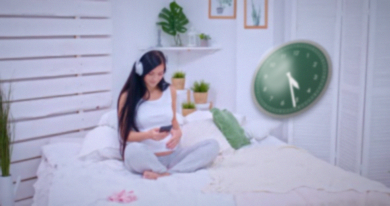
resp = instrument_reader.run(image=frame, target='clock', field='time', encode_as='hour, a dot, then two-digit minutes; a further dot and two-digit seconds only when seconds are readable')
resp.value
4.26
